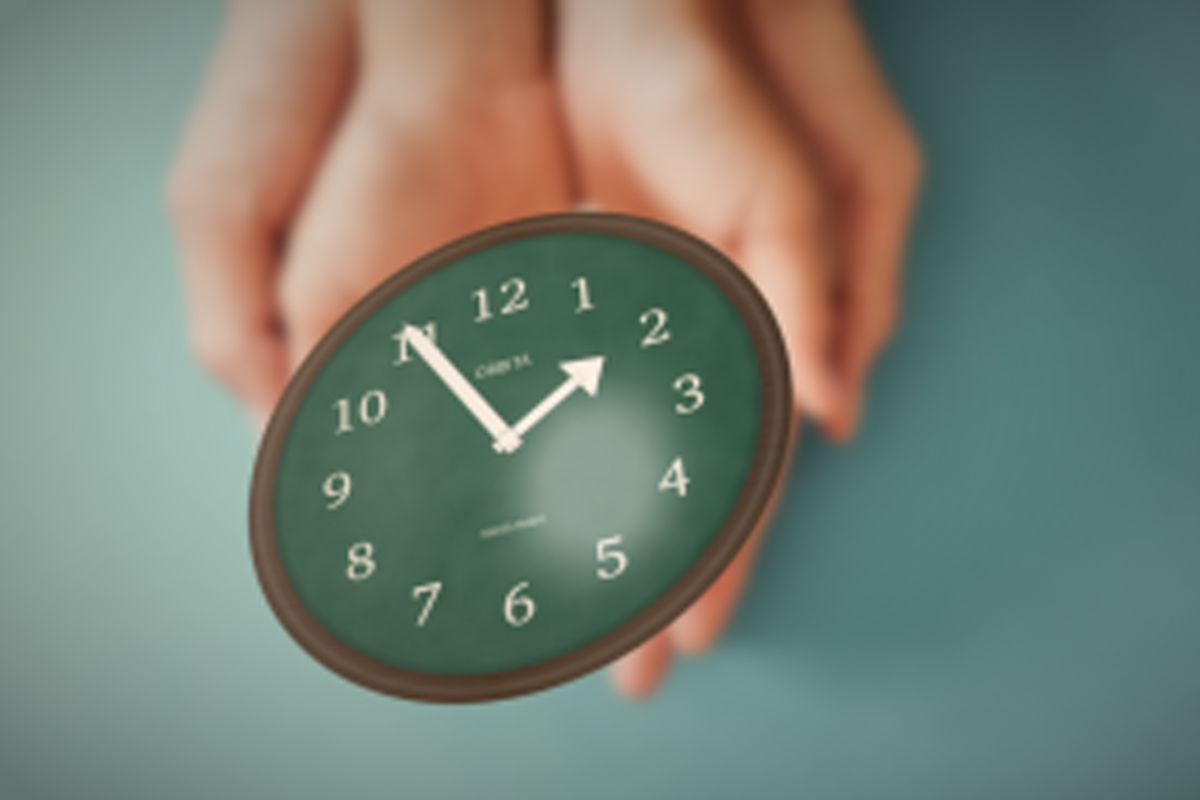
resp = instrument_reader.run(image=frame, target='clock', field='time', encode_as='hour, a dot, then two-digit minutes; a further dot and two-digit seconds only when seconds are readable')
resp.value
1.55
